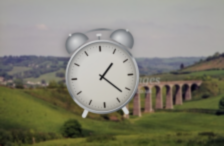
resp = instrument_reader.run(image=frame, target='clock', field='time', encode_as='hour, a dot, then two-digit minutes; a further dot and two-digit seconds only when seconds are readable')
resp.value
1.22
